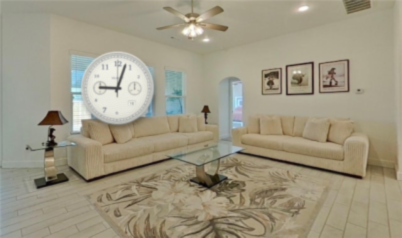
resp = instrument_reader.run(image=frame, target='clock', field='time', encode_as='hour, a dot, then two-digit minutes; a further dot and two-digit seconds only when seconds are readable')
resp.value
9.03
